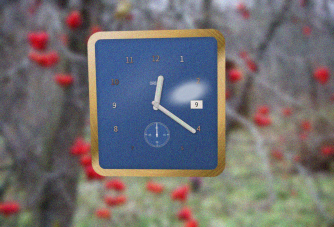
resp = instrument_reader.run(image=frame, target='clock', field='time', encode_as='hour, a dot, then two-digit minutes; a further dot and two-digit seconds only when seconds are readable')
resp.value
12.21
